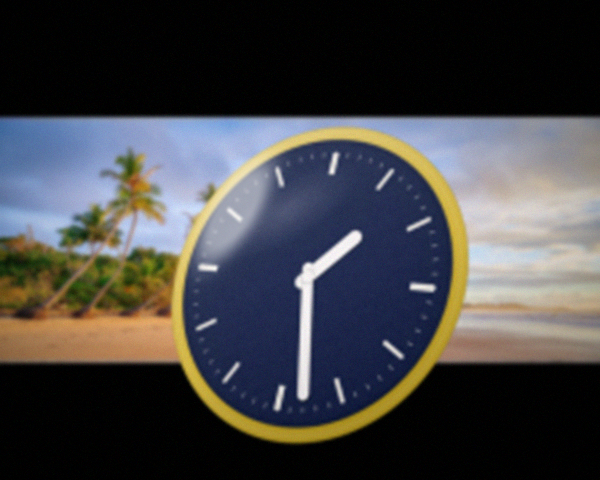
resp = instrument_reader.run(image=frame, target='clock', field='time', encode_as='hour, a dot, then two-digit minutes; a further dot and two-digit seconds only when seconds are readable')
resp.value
1.28
